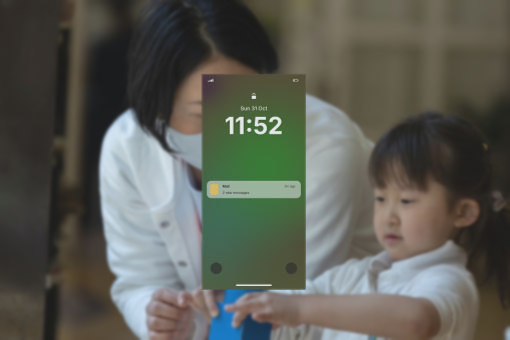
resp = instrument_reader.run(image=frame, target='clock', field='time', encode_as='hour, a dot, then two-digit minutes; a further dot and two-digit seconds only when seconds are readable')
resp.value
11.52
